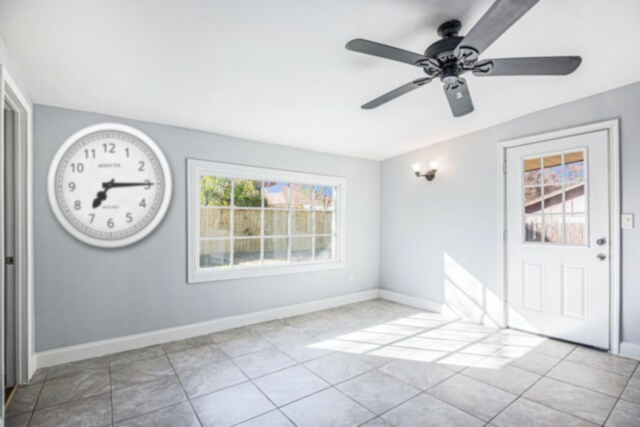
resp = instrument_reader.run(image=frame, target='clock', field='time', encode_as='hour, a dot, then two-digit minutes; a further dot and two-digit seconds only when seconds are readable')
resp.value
7.15
